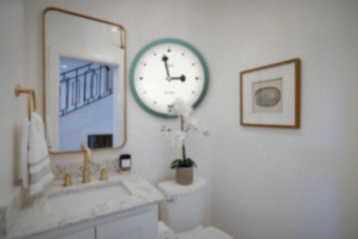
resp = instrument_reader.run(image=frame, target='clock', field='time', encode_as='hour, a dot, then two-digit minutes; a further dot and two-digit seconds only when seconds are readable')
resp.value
2.58
